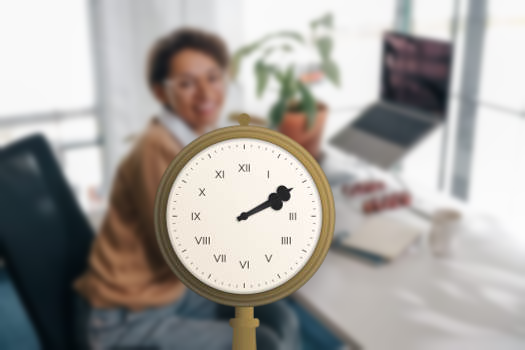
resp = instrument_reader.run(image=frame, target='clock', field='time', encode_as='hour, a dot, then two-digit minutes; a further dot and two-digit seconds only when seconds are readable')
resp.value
2.10
